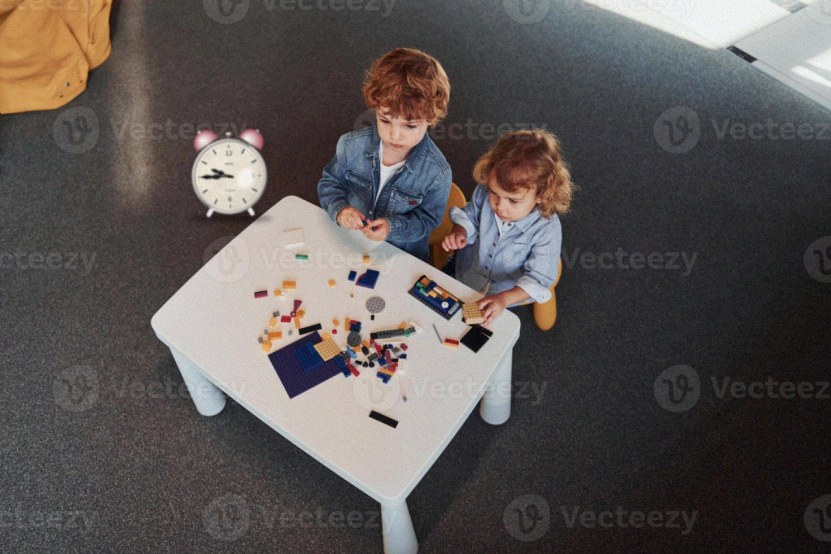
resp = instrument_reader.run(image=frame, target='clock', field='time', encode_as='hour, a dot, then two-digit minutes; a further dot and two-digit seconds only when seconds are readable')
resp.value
9.45
